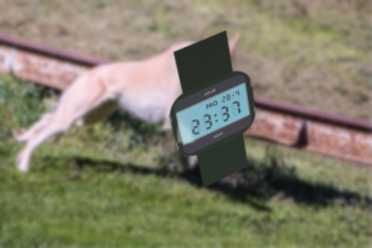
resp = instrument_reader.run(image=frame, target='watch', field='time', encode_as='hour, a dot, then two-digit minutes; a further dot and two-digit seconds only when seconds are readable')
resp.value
23.37
